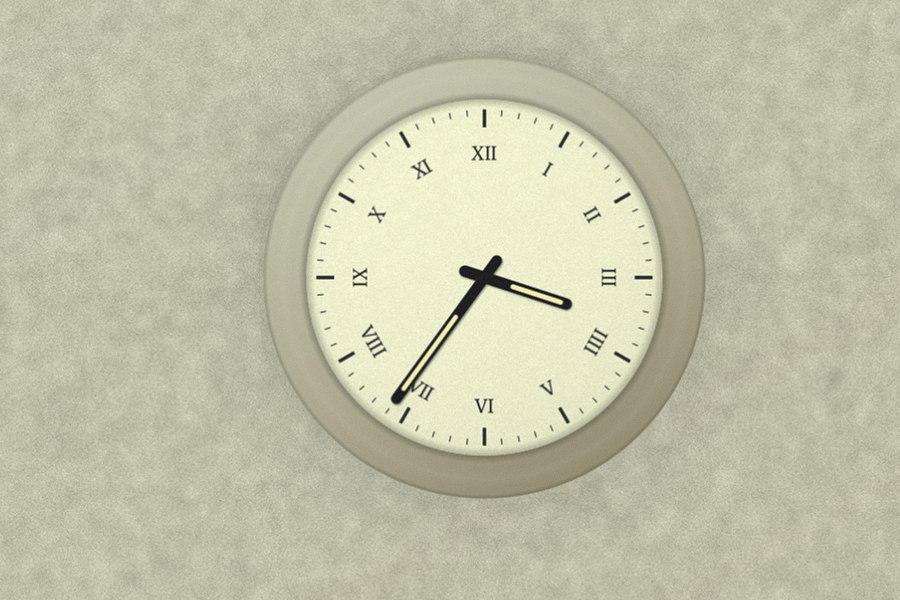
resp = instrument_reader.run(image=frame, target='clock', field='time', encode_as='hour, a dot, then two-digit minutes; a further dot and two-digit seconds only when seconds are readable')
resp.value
3.36
